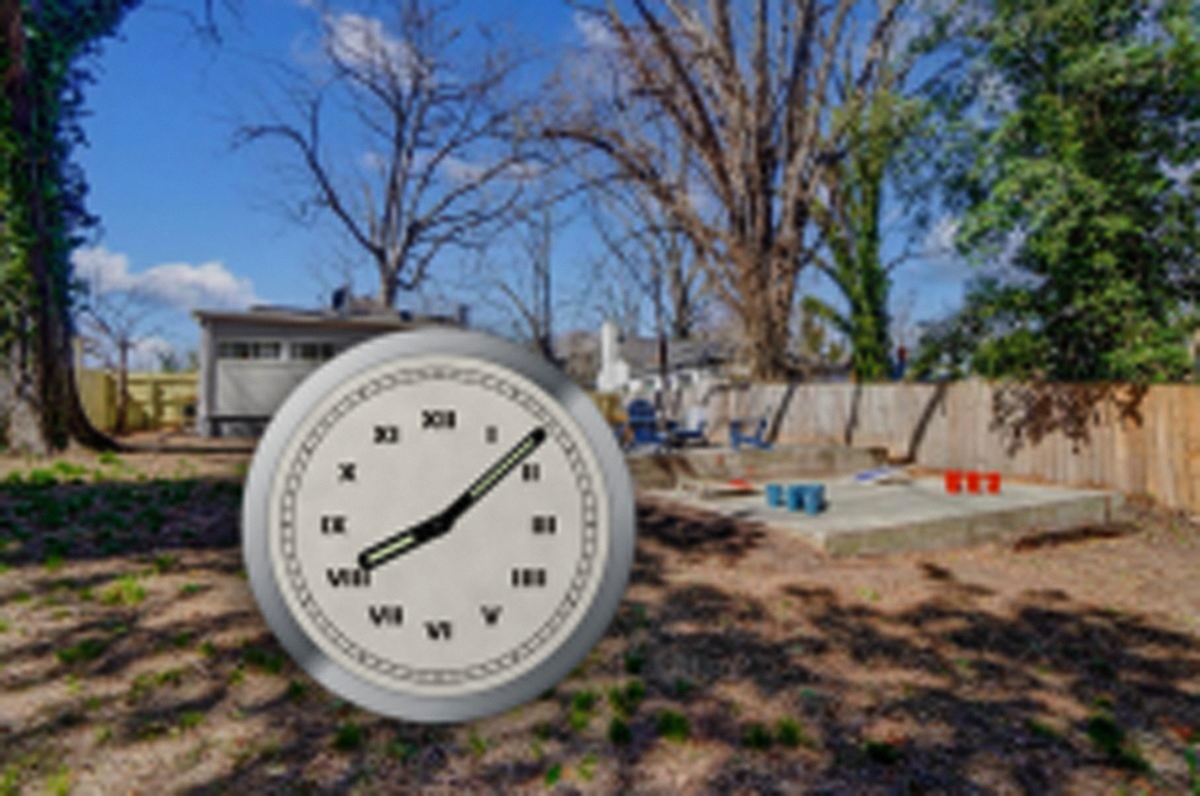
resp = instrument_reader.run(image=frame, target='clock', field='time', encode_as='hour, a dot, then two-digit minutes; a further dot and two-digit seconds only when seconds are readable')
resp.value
8.08
